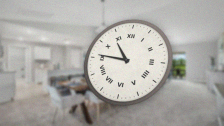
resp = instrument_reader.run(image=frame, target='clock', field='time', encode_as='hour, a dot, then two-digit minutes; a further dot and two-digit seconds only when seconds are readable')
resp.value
10.46
